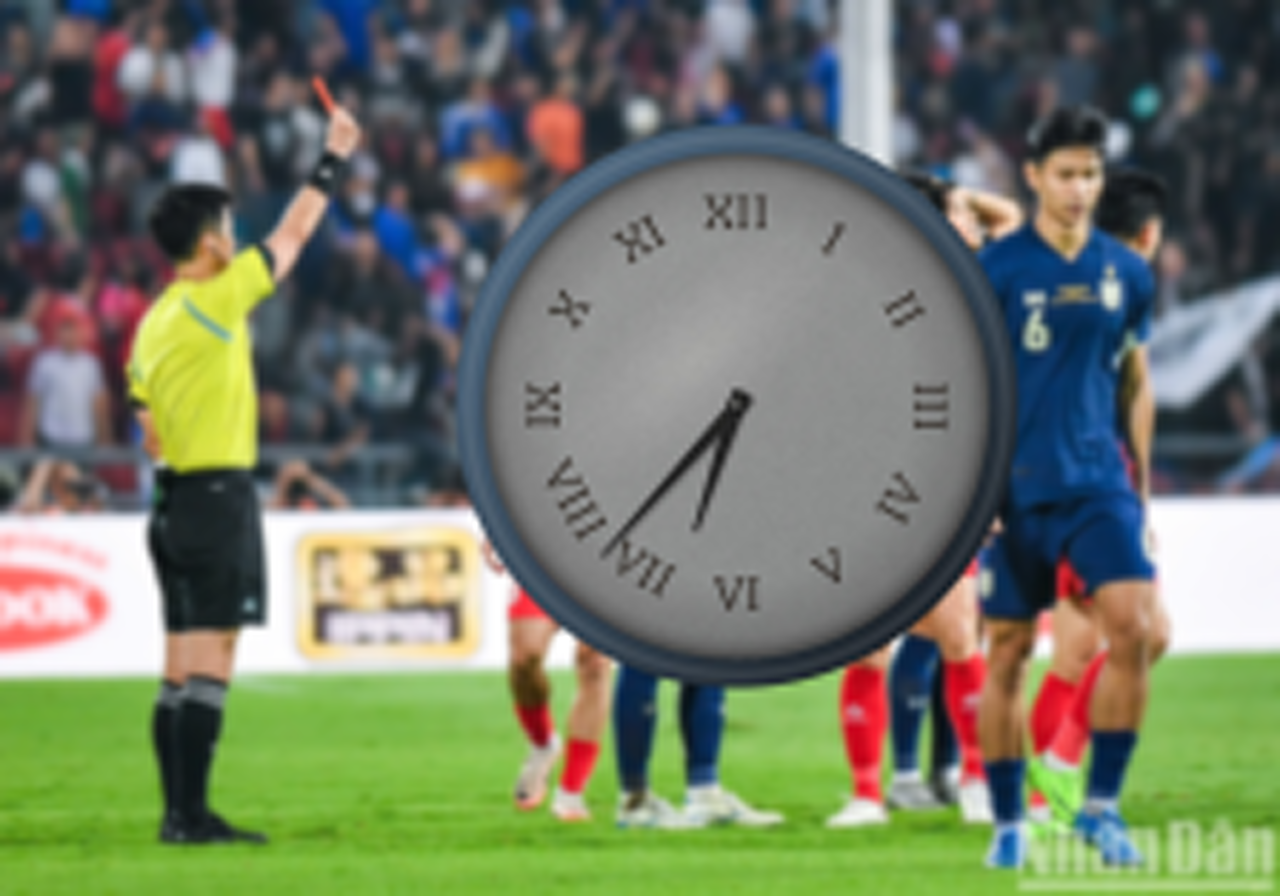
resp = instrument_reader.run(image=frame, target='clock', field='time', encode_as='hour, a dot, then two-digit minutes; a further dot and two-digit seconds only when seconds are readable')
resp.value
6.37
